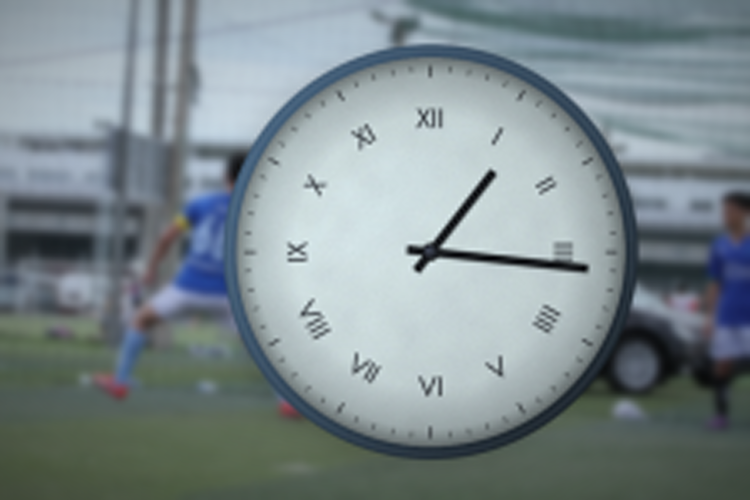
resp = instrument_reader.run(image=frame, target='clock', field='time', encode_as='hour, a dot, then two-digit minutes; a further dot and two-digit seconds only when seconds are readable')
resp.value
1.16
